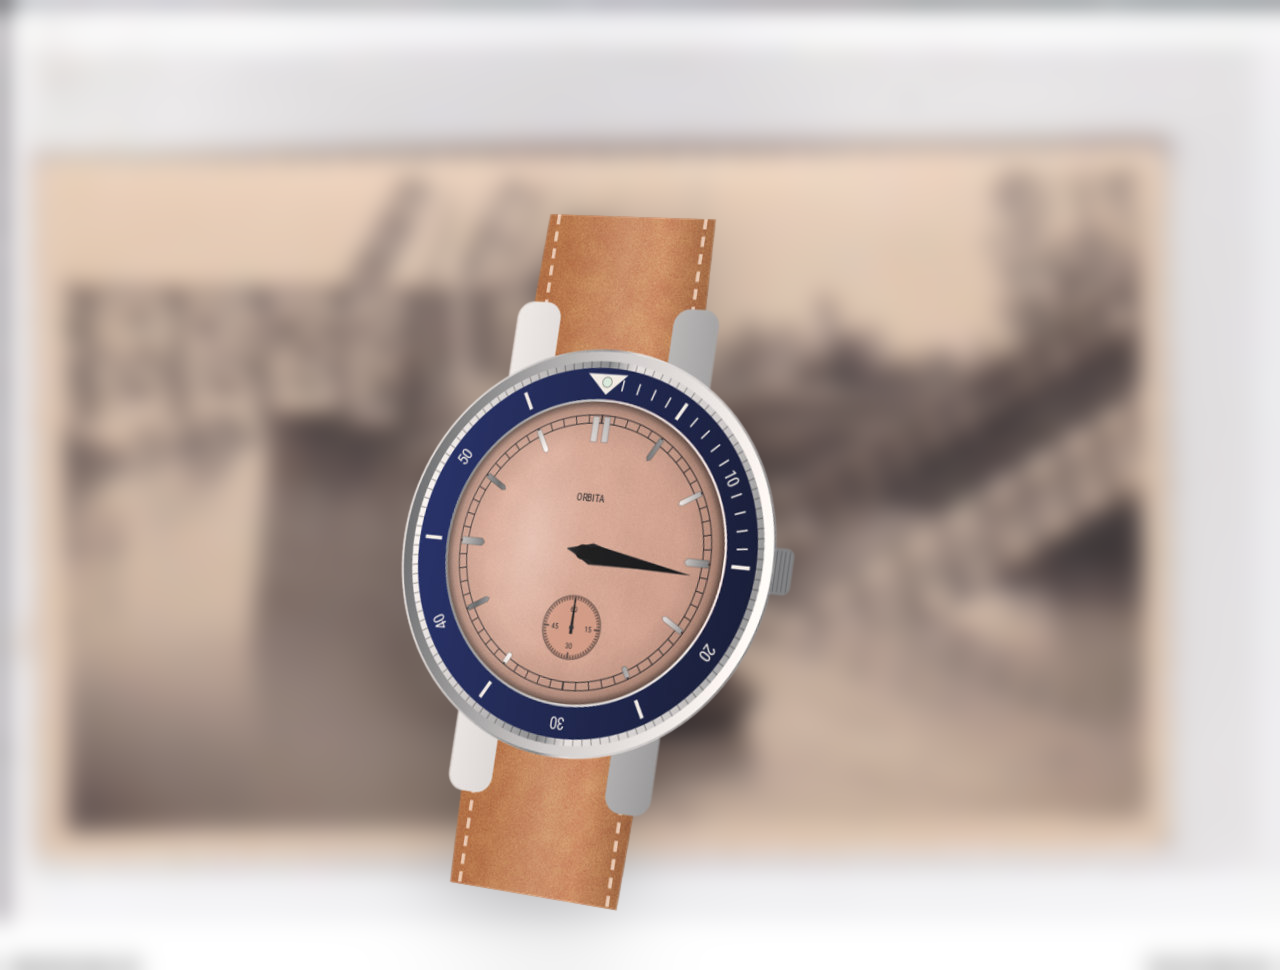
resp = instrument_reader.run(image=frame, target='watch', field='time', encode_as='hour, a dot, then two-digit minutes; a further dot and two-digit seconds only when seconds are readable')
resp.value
3.16
